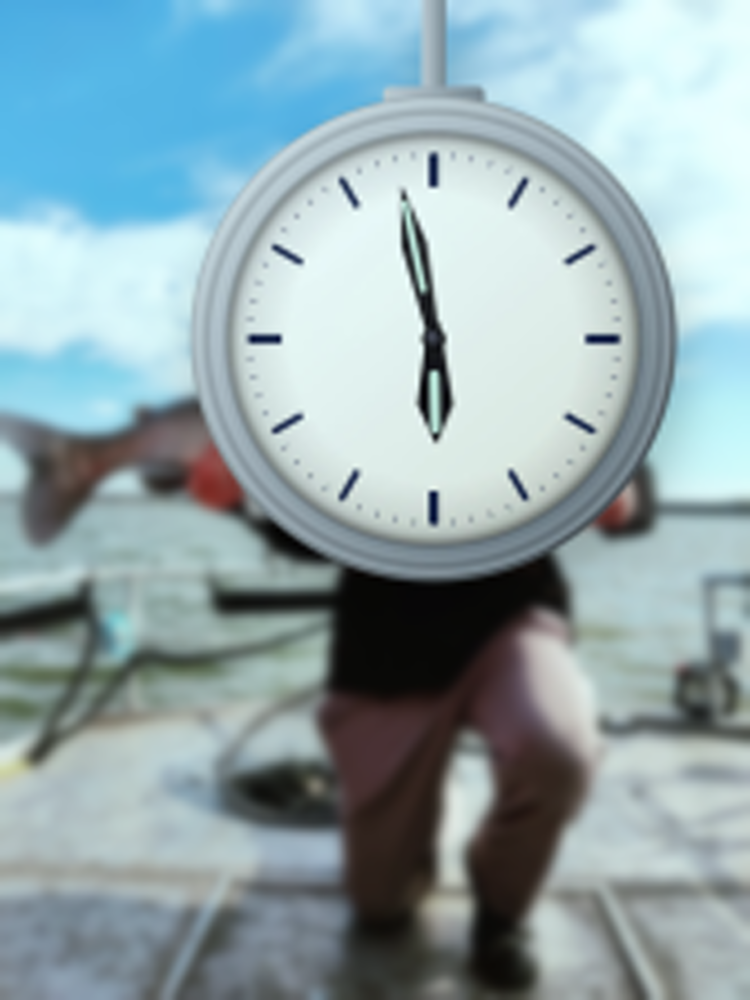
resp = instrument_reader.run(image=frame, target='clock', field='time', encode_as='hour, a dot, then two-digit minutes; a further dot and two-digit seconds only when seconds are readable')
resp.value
5.58
